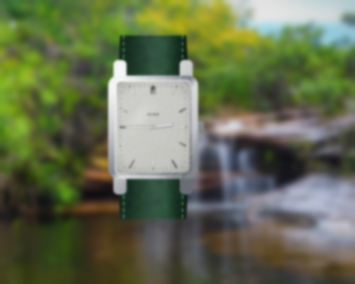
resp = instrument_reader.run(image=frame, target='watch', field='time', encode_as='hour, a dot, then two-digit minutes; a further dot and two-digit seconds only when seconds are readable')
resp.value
2.45
